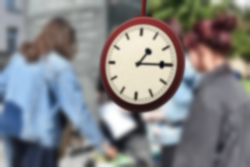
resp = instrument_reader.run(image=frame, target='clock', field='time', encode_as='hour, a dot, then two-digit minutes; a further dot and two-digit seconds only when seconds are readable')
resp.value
1.15
